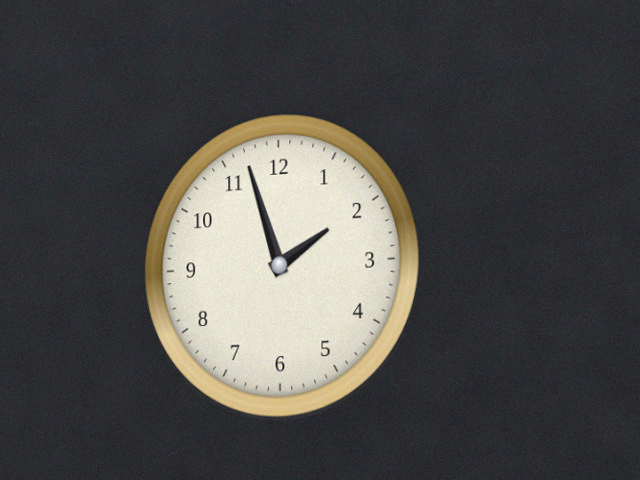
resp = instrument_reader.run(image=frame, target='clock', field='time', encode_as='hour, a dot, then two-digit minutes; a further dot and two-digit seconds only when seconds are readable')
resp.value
1.57
